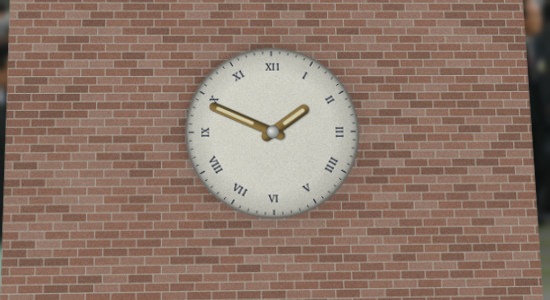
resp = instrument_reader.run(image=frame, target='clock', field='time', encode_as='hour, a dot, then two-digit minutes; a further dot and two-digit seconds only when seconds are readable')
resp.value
1.49
